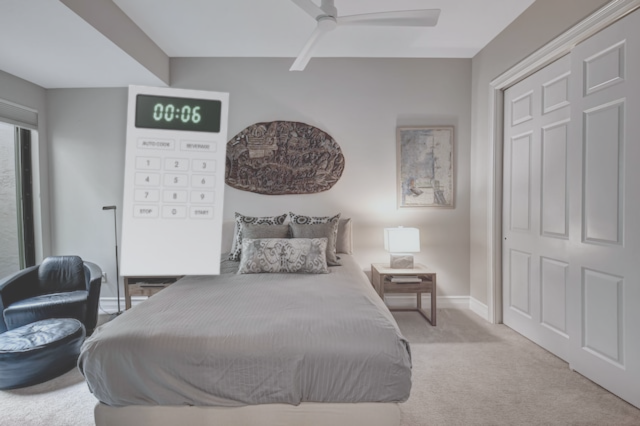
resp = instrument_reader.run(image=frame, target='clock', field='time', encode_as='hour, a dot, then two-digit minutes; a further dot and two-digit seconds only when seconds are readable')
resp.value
0.06
